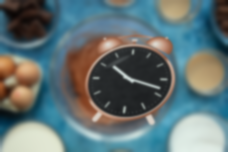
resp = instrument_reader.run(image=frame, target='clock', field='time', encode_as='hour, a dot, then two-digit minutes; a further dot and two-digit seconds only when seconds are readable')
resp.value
10.18
